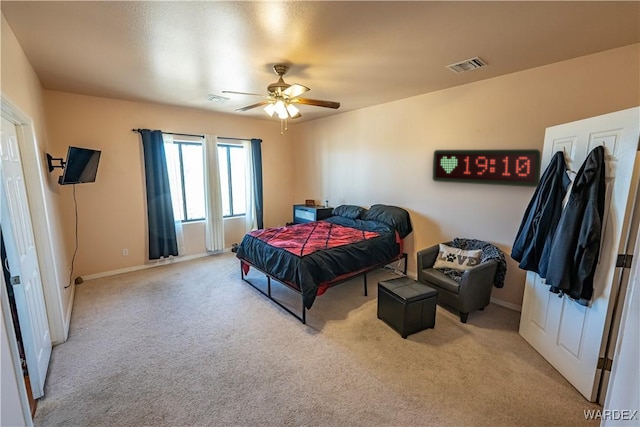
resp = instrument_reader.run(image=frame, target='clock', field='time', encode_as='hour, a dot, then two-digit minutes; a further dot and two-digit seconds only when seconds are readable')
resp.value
19.10
